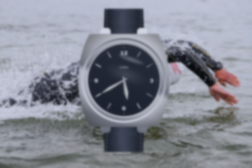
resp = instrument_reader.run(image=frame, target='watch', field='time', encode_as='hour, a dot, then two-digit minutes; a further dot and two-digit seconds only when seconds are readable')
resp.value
5.40
